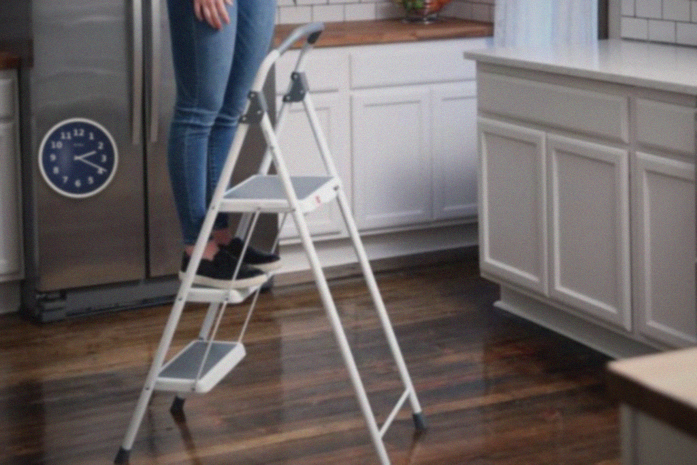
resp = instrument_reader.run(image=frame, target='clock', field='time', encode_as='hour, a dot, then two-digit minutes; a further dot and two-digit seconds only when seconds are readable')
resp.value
2.19
